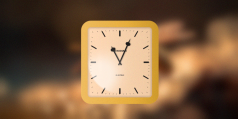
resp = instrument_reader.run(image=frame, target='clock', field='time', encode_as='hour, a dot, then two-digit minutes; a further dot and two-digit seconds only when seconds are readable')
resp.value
11.04
